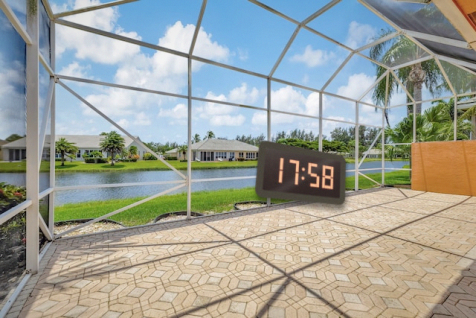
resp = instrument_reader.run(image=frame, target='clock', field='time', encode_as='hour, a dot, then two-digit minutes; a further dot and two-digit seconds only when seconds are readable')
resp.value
17.58
